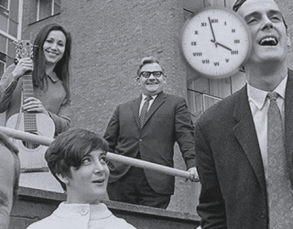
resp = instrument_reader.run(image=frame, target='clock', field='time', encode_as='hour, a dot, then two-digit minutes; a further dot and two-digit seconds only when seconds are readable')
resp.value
3.58
